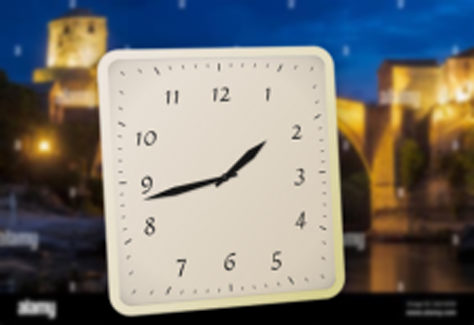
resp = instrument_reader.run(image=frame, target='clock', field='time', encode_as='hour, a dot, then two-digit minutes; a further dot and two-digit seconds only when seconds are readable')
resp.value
1.43
